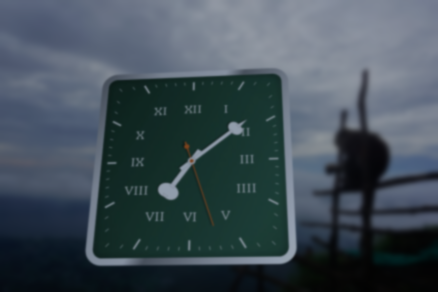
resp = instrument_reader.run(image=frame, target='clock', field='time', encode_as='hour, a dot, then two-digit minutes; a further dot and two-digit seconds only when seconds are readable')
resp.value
7.08.27
